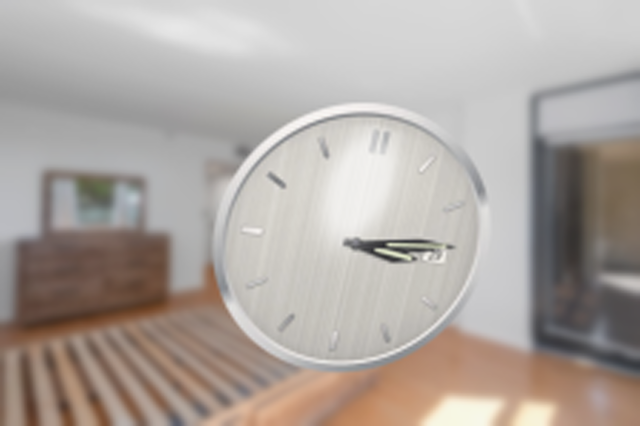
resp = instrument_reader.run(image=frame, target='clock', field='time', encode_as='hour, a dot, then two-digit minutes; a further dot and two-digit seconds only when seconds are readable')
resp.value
3.14
